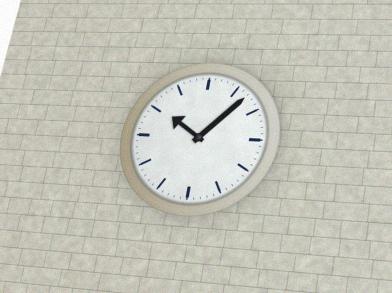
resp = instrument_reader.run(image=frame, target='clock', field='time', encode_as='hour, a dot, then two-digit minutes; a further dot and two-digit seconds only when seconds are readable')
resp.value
10.07
